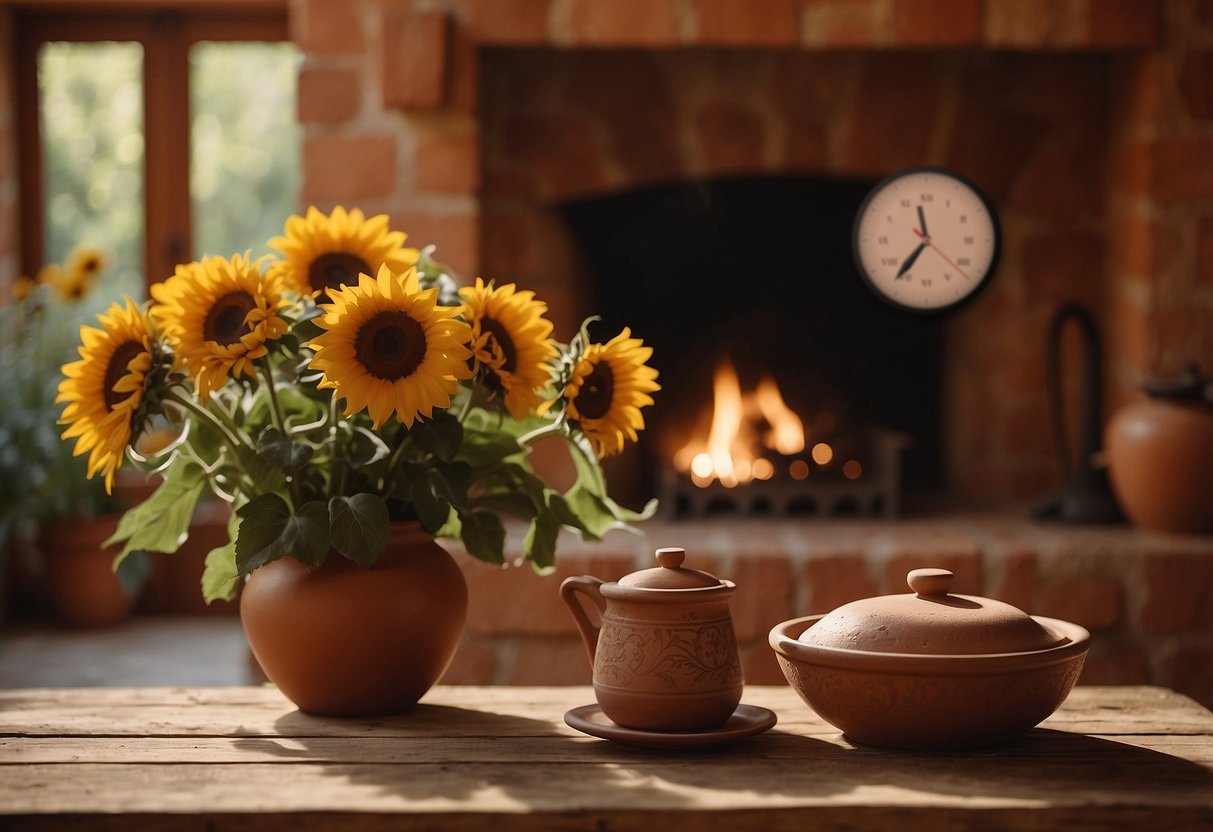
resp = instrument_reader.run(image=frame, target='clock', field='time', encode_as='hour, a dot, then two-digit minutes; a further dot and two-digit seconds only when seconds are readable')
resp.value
11.36.22
